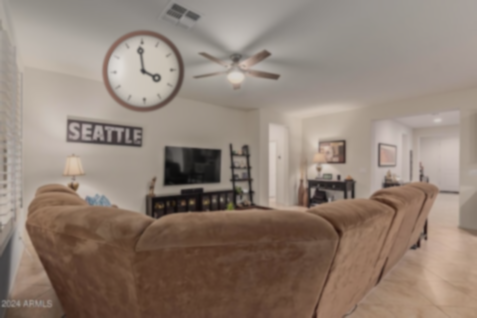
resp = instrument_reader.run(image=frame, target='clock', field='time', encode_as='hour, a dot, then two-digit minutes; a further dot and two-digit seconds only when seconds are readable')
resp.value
3.59
